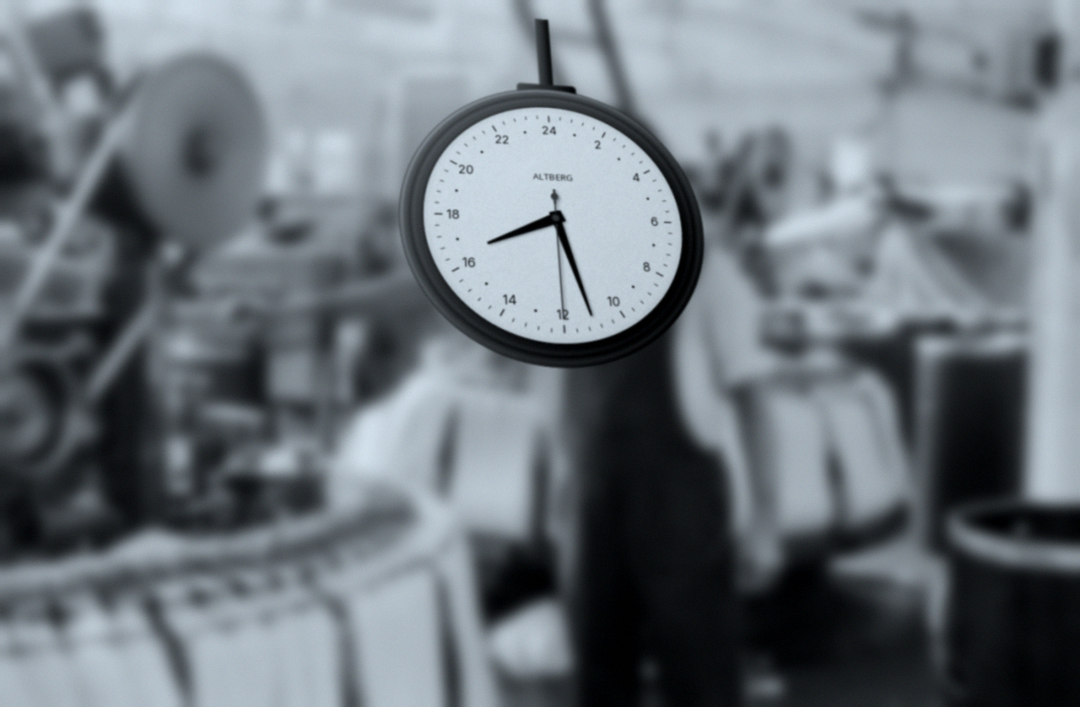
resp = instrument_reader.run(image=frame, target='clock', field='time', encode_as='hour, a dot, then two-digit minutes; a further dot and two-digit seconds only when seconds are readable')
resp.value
16.27.30
